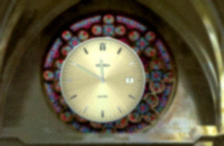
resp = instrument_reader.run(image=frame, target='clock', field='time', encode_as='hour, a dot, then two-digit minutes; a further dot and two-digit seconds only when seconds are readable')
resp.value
11.50
